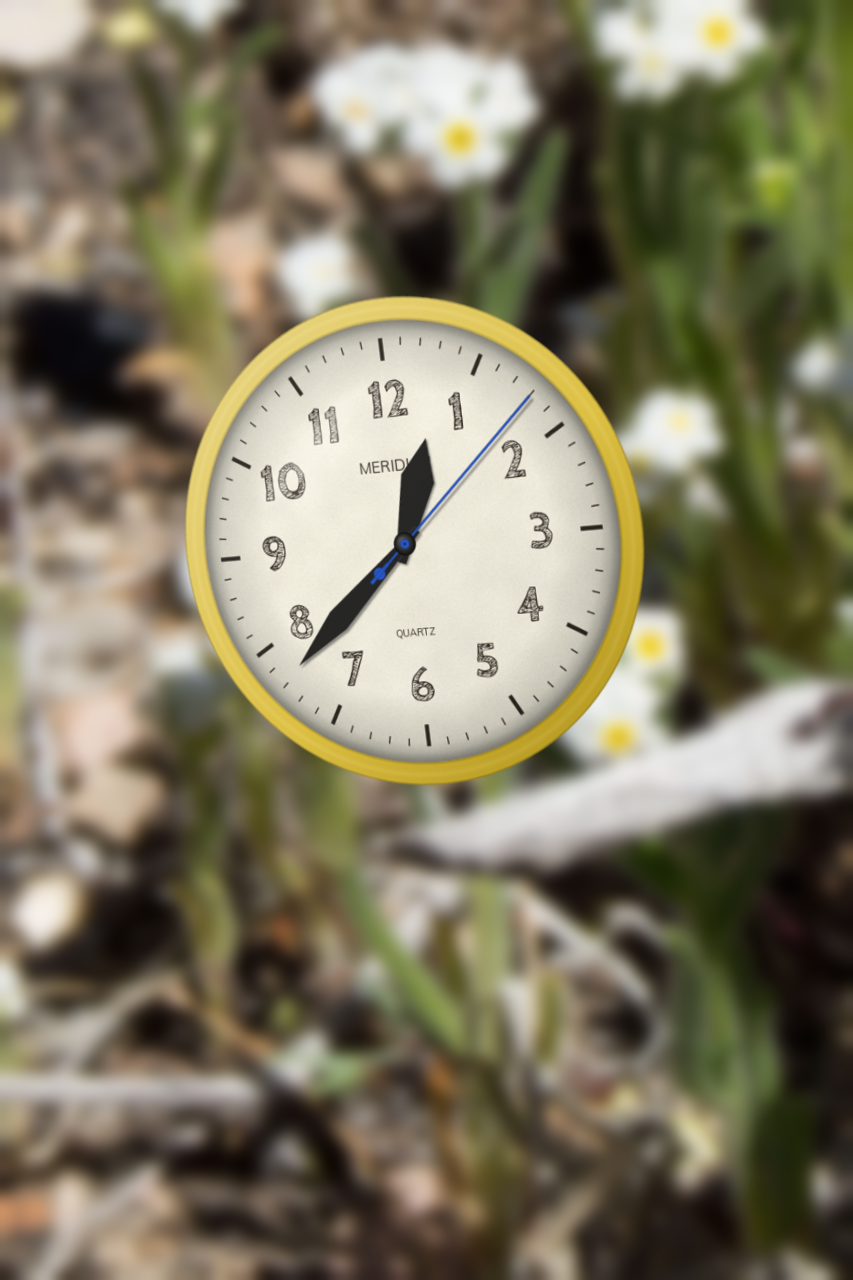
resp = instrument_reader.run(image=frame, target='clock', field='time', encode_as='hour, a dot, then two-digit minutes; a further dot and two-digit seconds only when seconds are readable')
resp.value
12.38.08
